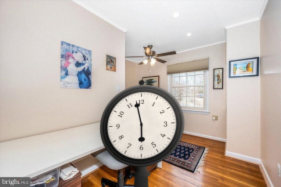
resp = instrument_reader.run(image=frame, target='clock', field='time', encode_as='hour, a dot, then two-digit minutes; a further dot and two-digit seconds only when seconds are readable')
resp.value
5.58
